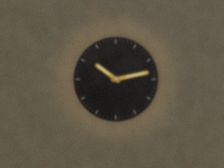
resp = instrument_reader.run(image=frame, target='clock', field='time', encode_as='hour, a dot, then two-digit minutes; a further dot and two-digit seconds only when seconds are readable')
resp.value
10.13
